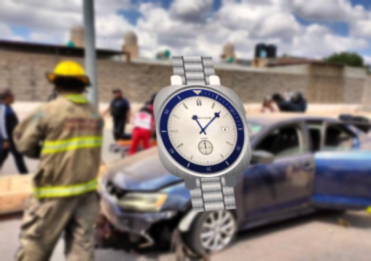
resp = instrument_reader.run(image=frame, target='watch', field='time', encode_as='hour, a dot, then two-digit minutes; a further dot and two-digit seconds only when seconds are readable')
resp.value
11.08
